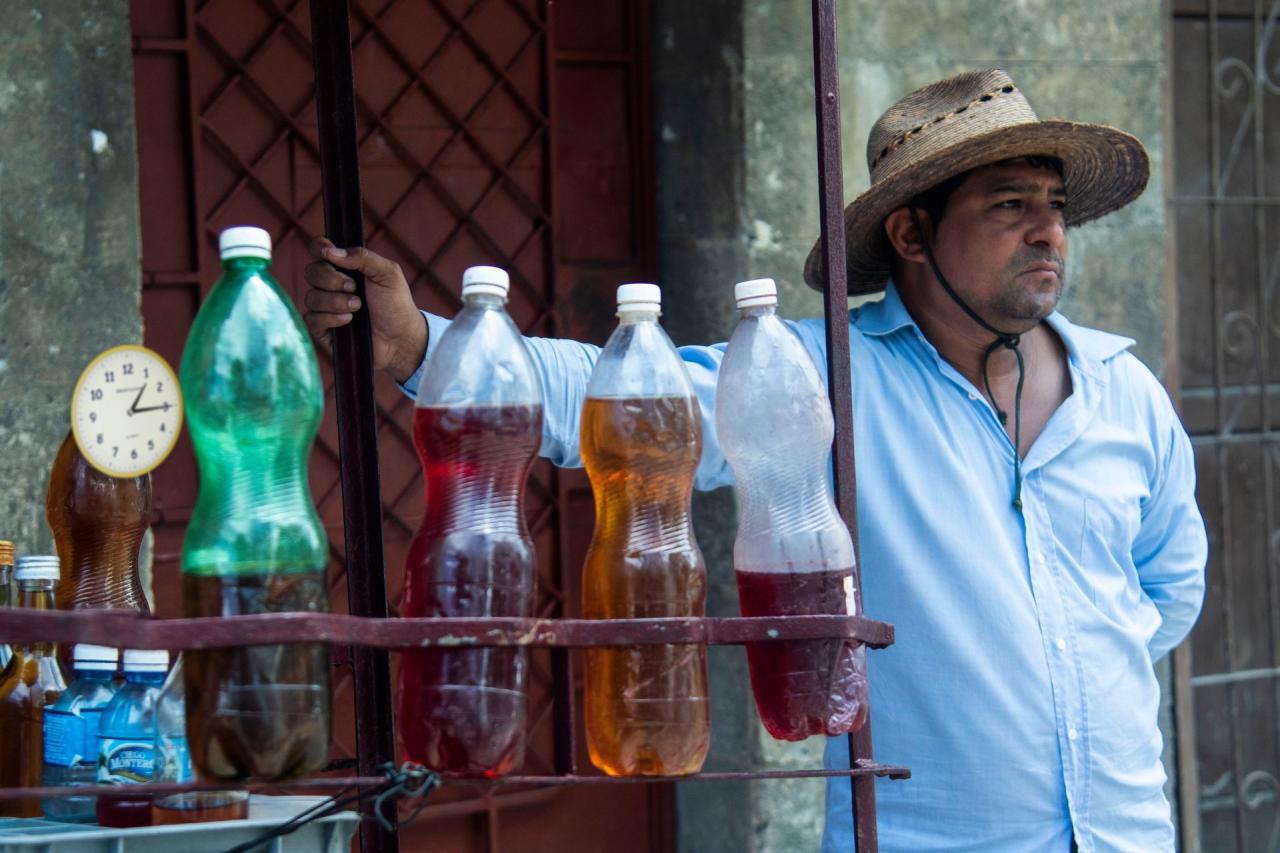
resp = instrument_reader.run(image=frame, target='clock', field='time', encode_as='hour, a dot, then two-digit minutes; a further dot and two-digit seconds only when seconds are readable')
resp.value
1.15
